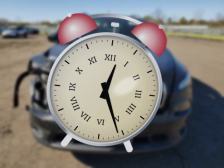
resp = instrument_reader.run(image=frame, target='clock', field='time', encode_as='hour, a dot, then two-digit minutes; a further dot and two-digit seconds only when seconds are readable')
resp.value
12.26
